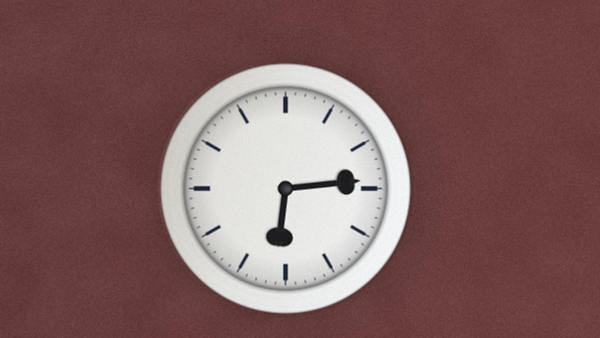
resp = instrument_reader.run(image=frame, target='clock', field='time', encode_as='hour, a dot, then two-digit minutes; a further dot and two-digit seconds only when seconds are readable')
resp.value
6.14
